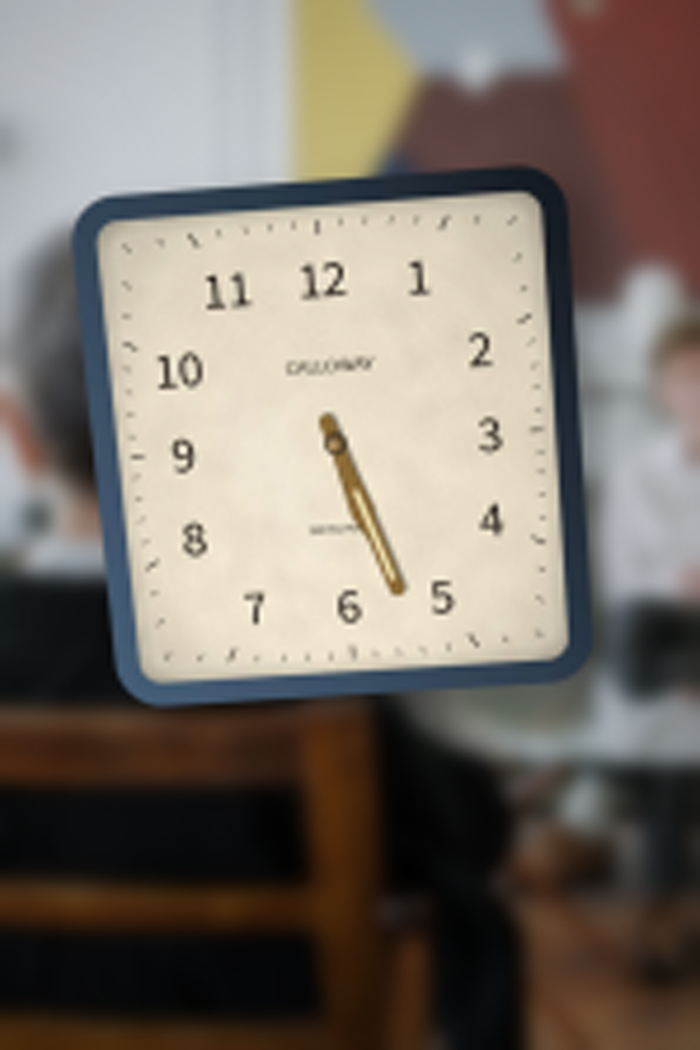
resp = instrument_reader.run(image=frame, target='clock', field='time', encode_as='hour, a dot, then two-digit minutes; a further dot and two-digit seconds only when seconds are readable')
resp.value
5.27
